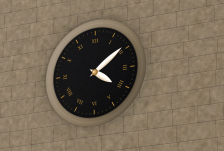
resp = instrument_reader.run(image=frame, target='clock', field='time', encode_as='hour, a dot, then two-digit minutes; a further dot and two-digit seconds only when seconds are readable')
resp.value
4.09
